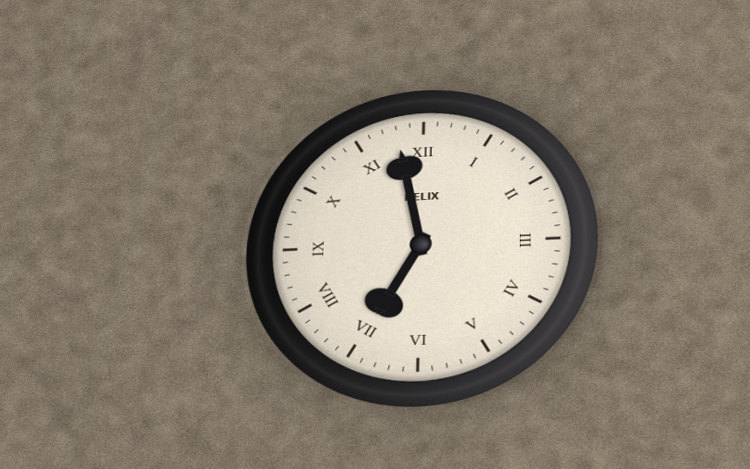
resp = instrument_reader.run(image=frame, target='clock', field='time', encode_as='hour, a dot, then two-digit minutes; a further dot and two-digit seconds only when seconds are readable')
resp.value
6.58
